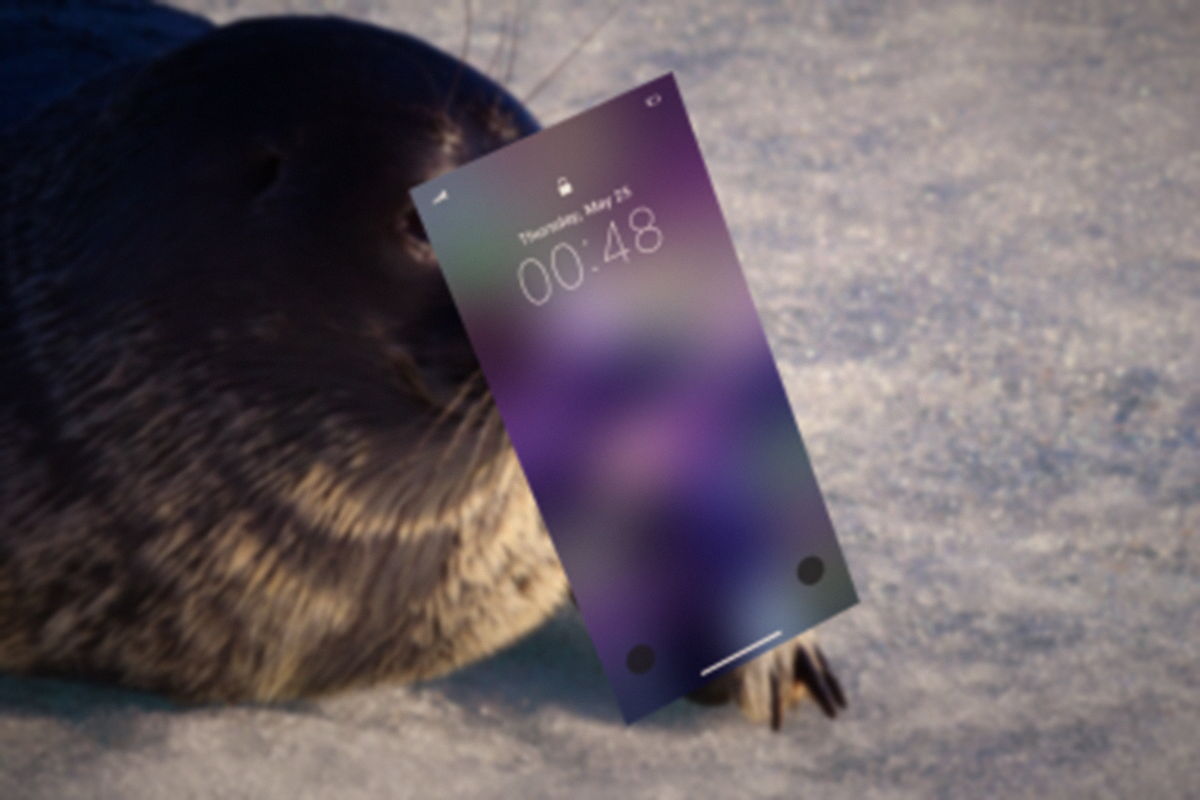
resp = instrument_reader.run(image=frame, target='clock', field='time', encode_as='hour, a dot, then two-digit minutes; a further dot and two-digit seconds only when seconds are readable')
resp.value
0.48
